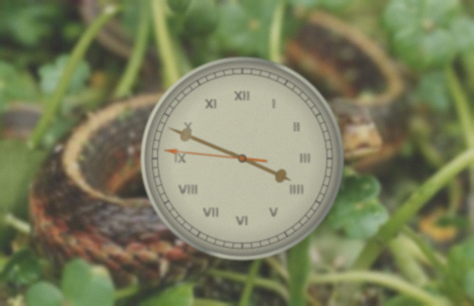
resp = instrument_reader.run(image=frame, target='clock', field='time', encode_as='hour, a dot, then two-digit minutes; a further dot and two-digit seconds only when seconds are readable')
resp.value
3.48.46
